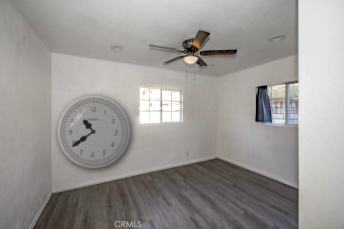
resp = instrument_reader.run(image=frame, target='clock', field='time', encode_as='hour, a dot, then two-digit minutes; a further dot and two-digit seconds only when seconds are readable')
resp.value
10.39
